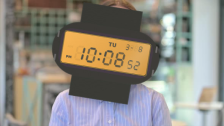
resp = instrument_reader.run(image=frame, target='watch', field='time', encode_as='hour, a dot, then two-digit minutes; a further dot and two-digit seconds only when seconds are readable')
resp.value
10.08.52
